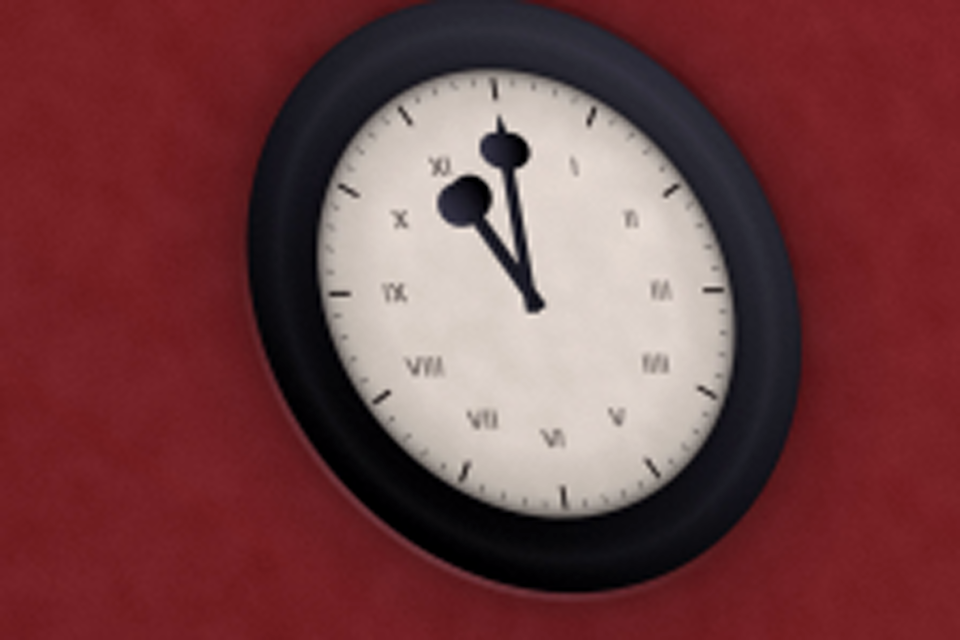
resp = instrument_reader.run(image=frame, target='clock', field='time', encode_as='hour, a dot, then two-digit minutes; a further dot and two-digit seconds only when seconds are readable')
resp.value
11.00
